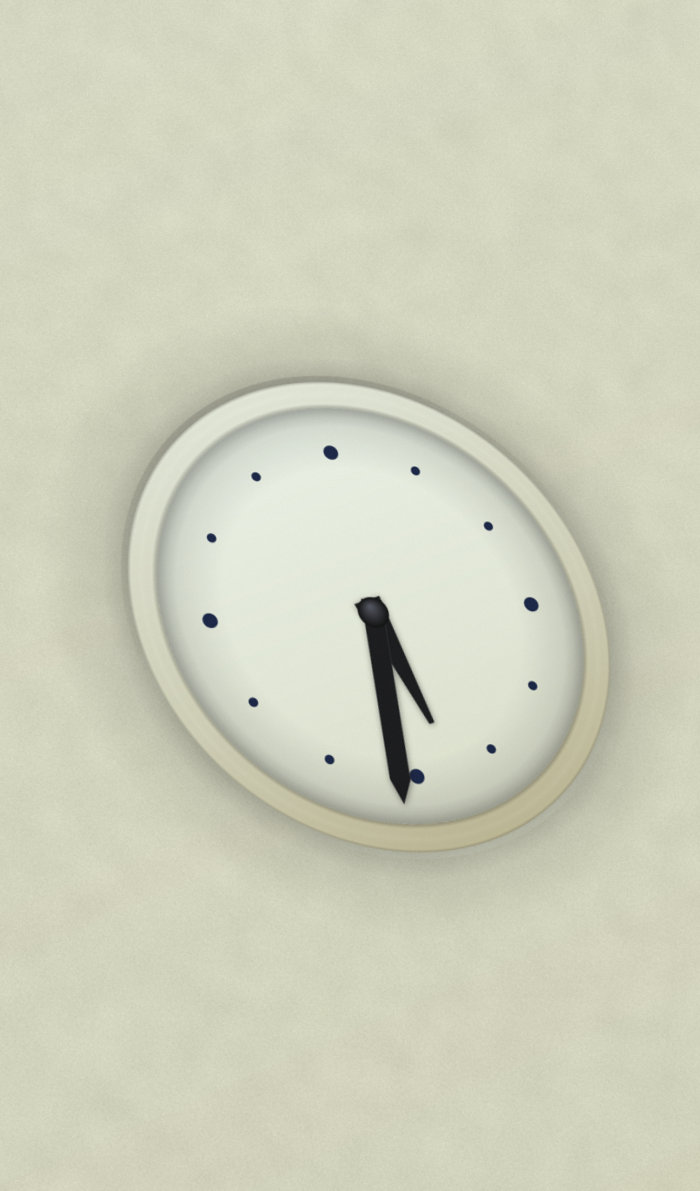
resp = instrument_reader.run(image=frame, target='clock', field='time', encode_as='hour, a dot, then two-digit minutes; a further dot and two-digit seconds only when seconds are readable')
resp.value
5.31
